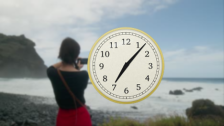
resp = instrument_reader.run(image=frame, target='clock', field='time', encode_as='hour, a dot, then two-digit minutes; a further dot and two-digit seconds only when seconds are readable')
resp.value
7.07
